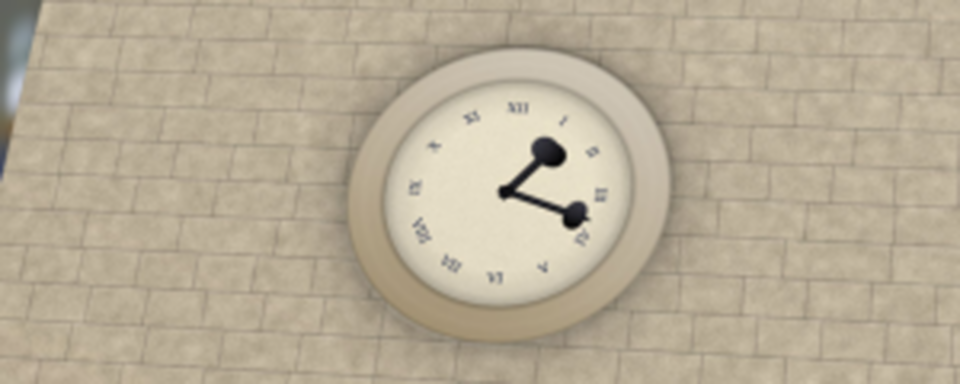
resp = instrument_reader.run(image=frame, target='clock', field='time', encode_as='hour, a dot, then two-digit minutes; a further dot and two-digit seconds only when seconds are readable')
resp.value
1.18
